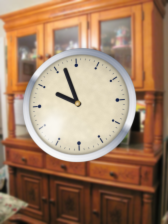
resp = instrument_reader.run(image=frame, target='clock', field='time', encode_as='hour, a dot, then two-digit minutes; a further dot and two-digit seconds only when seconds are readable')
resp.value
9.57
